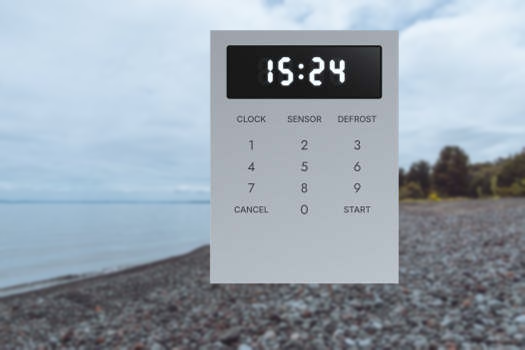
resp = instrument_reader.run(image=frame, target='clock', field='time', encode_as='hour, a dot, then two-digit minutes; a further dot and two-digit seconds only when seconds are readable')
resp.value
15.24
